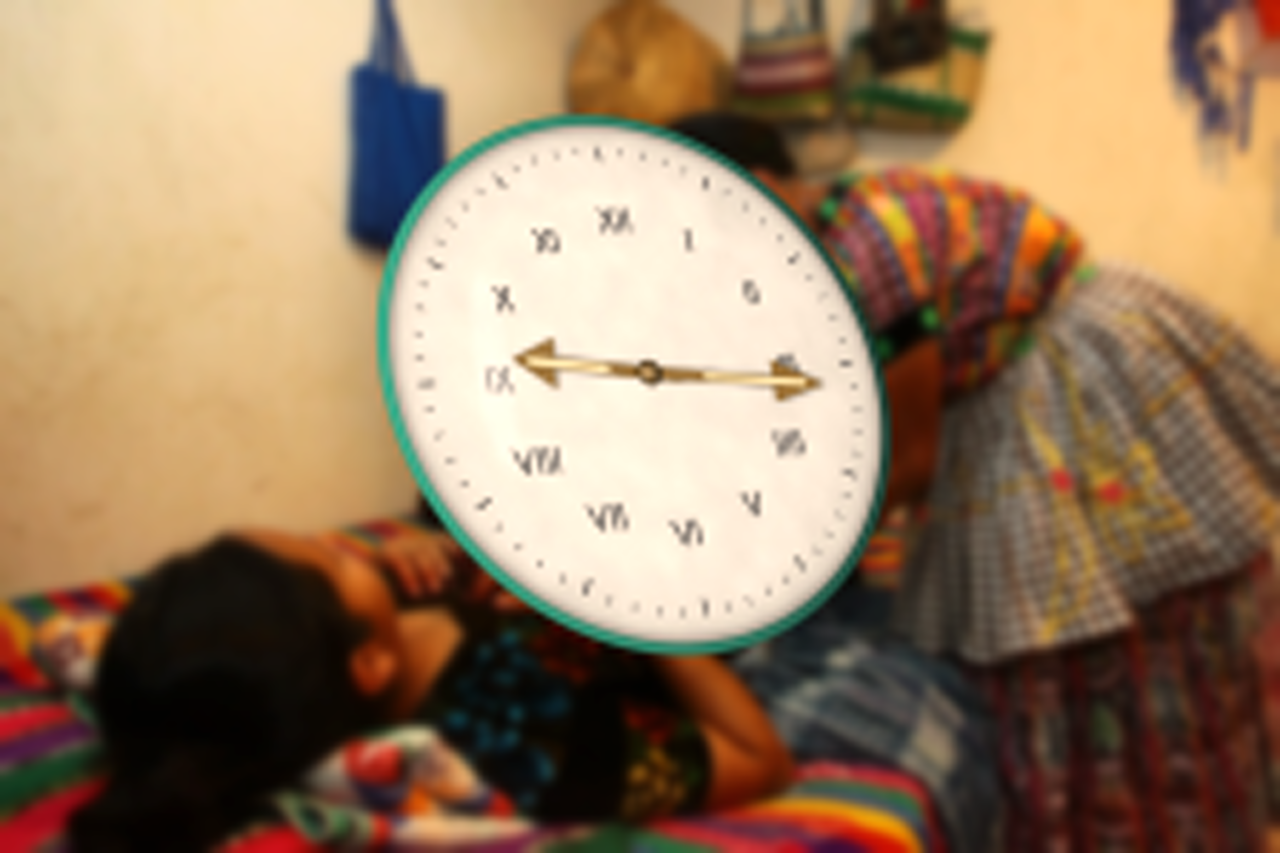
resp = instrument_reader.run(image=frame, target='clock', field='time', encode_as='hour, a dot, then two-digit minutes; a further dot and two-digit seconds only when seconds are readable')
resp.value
9.16
